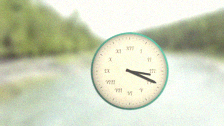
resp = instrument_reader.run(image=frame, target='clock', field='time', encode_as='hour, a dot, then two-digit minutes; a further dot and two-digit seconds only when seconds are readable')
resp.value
3.19
